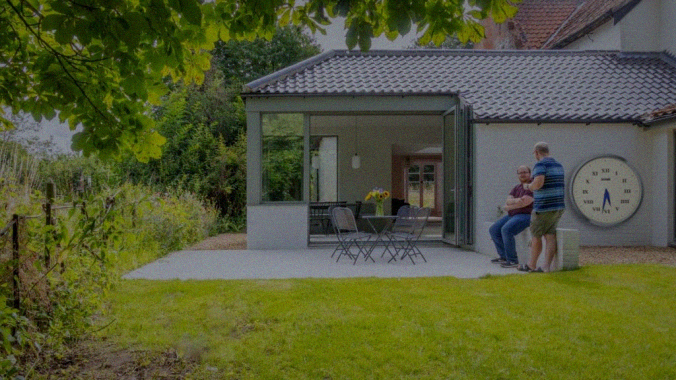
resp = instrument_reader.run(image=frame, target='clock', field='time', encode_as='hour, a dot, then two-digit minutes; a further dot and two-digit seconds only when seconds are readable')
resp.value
5.32
